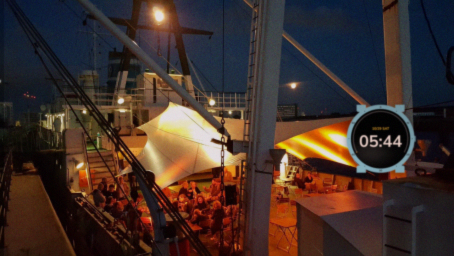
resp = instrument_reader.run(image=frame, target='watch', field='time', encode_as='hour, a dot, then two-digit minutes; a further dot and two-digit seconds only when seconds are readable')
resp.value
5.44
